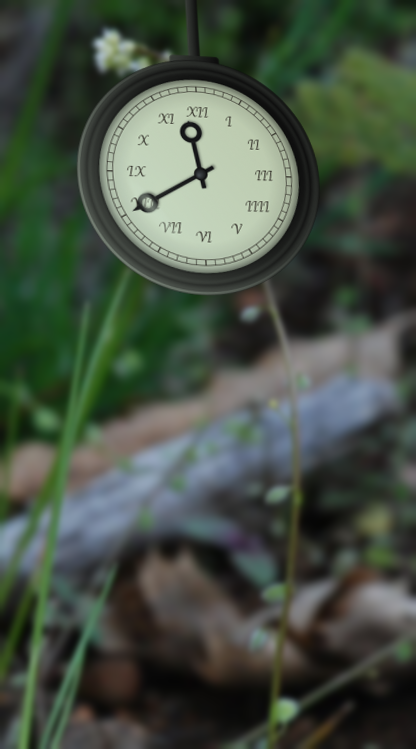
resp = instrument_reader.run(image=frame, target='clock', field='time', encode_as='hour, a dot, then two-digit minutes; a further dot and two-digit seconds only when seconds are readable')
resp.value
11.40
